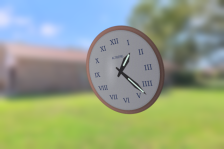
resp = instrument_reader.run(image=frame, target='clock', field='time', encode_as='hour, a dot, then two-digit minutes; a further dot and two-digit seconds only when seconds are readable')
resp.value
1.23
